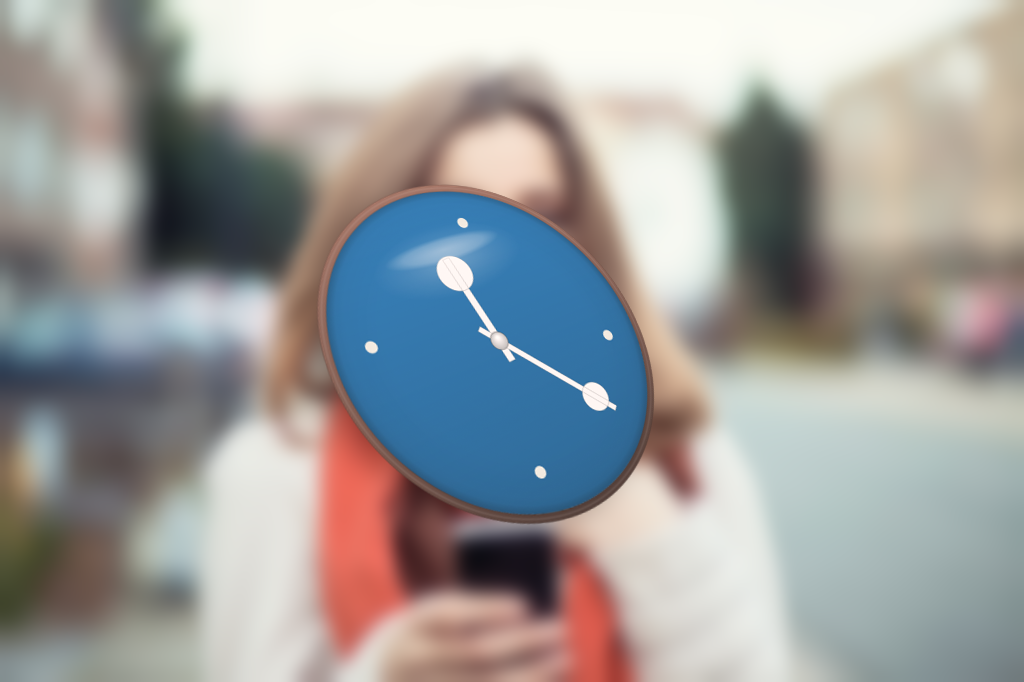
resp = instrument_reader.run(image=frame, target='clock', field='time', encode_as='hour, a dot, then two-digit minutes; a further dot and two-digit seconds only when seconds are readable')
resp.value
11.21
